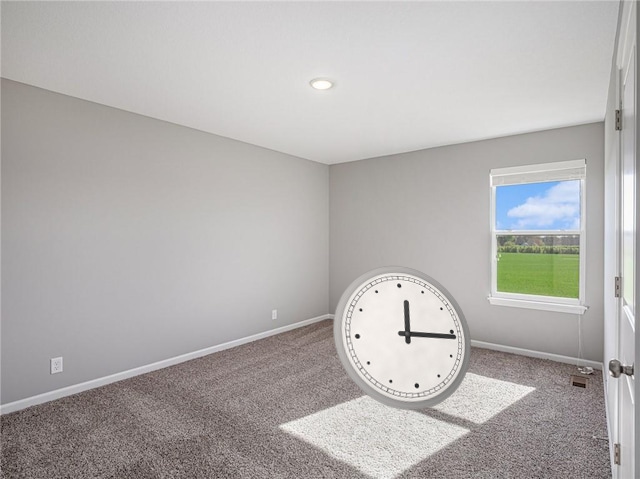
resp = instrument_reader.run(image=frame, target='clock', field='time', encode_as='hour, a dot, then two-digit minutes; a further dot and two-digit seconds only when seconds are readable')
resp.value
12.16
